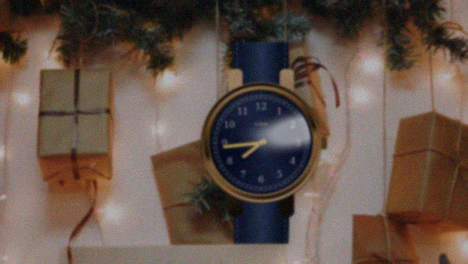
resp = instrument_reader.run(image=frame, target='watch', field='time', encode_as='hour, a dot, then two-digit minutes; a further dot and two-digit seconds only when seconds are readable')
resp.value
7.44
